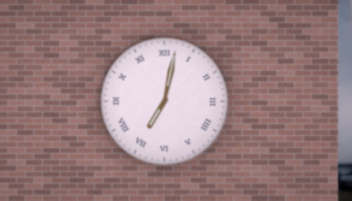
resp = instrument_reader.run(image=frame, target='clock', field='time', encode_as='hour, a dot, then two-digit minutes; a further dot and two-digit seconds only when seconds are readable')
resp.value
7.02
